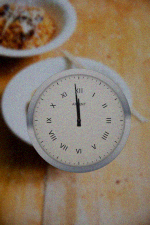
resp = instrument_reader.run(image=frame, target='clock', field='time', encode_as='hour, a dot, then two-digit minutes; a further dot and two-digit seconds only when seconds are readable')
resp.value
11.59
